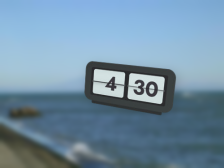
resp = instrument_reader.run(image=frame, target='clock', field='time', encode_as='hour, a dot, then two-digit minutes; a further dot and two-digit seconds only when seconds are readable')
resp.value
4.30
